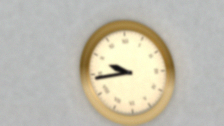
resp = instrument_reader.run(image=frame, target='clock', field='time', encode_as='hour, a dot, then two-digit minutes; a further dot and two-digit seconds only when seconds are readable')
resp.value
9.44
